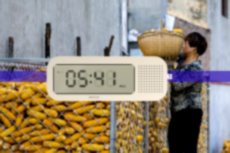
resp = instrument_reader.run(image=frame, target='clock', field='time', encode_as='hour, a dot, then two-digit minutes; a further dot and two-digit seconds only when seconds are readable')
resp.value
5.41
